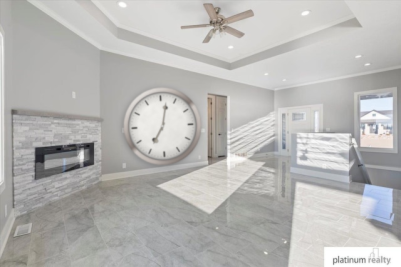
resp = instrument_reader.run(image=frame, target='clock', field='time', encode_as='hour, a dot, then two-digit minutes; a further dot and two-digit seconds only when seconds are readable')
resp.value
7.02
